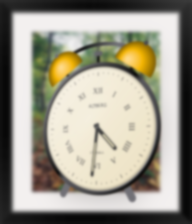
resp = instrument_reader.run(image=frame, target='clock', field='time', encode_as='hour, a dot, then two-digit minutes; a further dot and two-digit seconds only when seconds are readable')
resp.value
4.31
